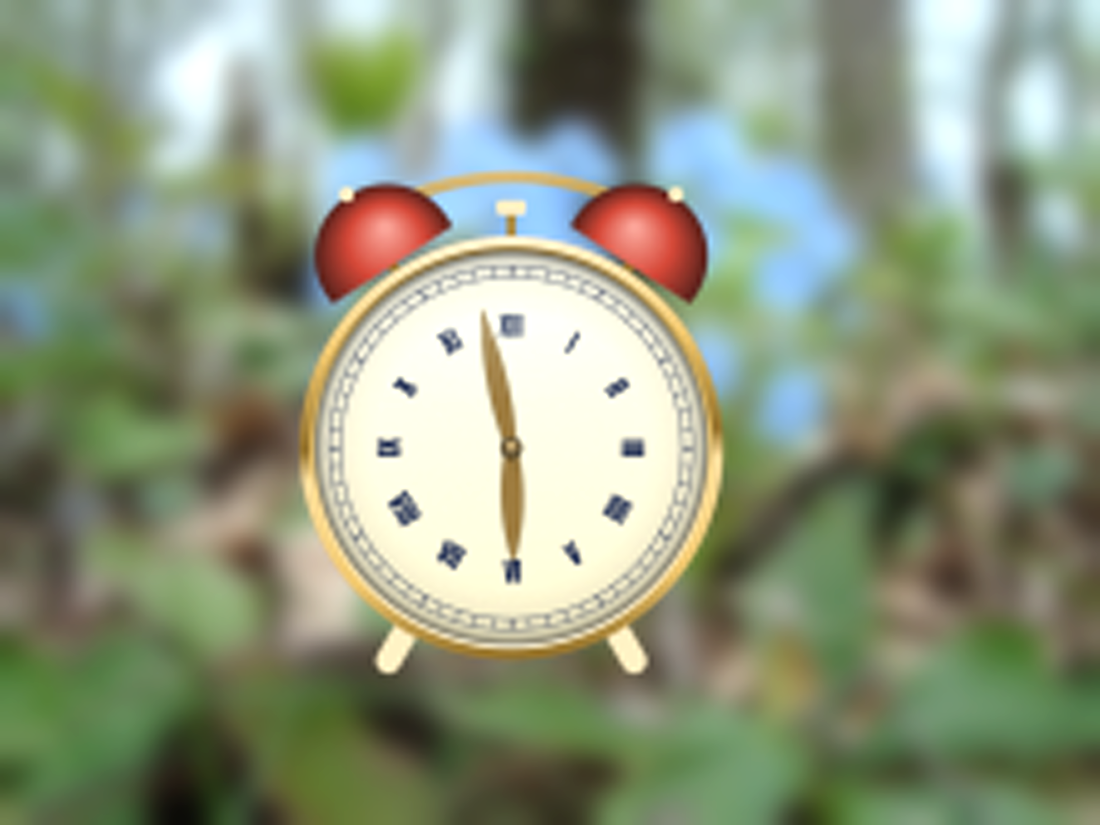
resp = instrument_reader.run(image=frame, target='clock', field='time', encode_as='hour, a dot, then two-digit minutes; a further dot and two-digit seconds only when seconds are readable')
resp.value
5.58
